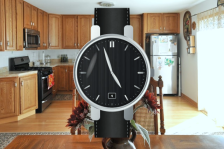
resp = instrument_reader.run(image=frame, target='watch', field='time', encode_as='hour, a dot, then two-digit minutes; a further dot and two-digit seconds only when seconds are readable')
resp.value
4.57
